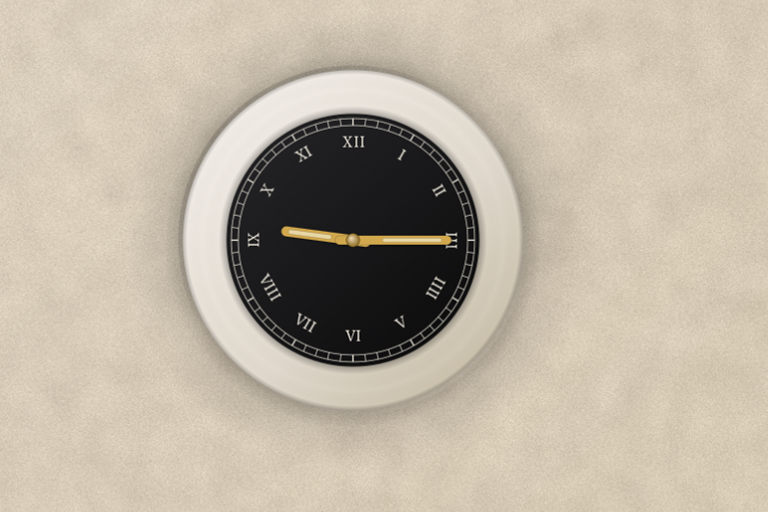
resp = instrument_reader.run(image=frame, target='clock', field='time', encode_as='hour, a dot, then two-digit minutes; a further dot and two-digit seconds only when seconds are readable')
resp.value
9.15
